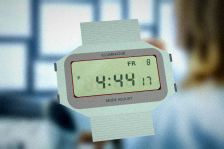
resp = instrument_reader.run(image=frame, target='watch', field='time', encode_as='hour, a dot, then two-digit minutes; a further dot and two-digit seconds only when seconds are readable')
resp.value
4.44.17
